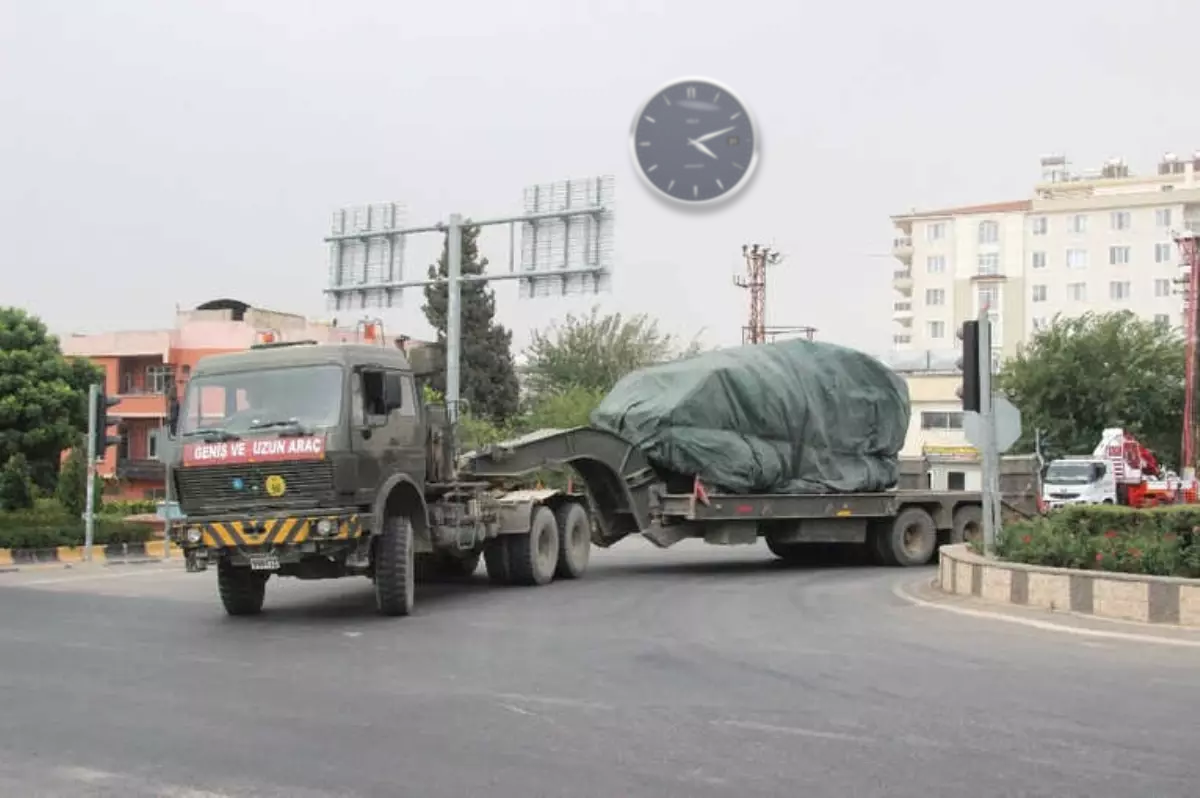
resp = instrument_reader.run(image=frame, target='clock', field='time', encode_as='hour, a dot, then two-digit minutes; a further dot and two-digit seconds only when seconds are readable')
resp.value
4.12
